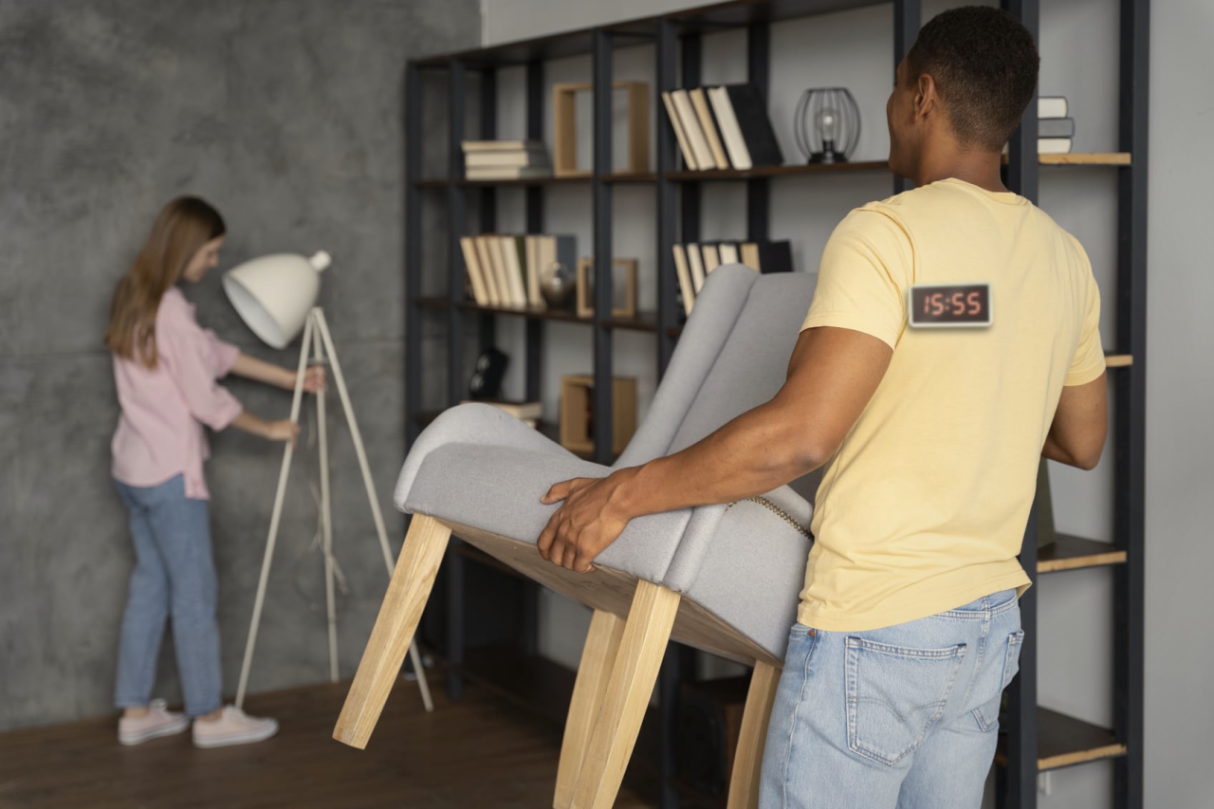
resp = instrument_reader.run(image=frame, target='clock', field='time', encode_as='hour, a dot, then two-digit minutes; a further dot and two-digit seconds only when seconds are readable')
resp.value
15.55
